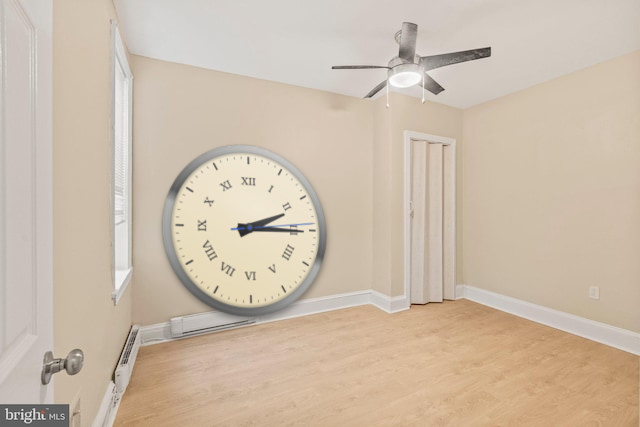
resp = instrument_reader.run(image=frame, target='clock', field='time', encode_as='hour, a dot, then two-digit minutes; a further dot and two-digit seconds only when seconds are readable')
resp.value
2.15.14
